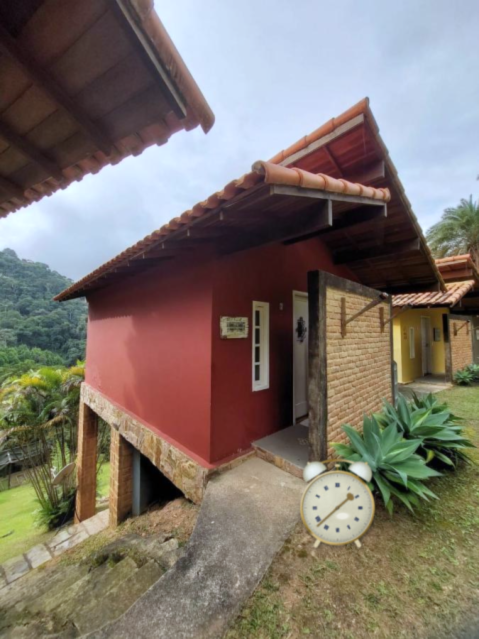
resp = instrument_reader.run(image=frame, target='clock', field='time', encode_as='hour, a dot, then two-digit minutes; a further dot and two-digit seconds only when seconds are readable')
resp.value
1.38
